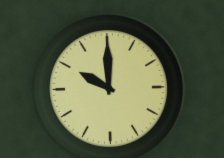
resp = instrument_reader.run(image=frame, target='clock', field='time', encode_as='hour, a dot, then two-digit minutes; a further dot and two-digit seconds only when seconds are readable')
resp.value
10.00
